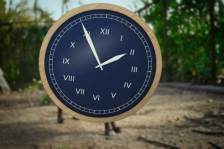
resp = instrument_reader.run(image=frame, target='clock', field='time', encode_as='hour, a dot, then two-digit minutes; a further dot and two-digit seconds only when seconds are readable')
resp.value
1.55
